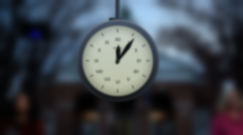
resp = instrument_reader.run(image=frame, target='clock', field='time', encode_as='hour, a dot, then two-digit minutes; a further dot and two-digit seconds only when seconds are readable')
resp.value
12.06
